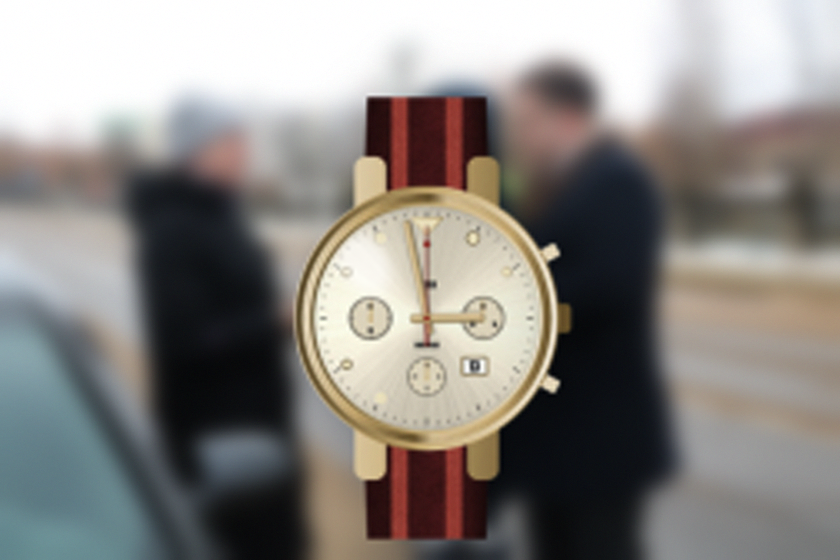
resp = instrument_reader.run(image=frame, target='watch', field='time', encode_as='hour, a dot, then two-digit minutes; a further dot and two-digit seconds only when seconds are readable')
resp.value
2.58
